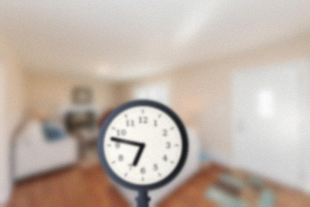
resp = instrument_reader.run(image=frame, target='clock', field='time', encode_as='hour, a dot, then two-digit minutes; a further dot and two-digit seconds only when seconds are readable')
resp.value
6.47
